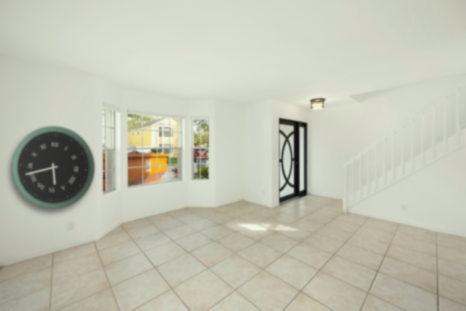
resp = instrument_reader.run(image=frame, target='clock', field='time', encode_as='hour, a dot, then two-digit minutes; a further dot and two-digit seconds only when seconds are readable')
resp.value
5.42
